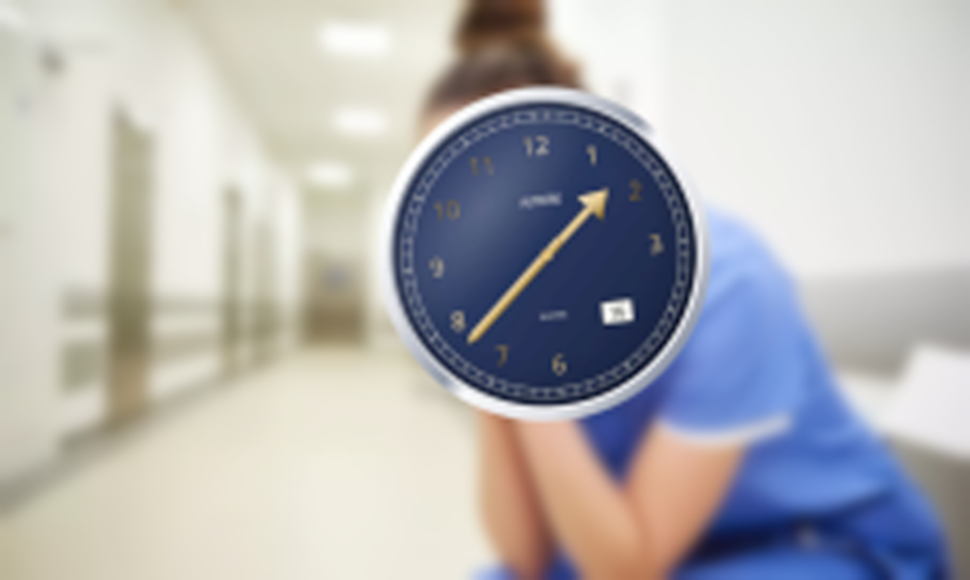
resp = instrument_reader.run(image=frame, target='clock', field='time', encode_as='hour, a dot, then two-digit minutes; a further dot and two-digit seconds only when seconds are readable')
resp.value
1.38
